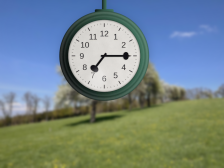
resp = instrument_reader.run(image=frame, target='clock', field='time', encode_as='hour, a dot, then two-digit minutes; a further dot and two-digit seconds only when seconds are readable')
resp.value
7.15
